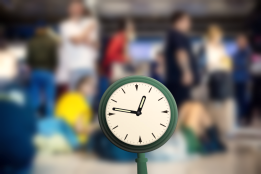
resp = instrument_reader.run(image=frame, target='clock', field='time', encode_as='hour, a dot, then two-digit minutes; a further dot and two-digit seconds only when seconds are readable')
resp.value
12.47
